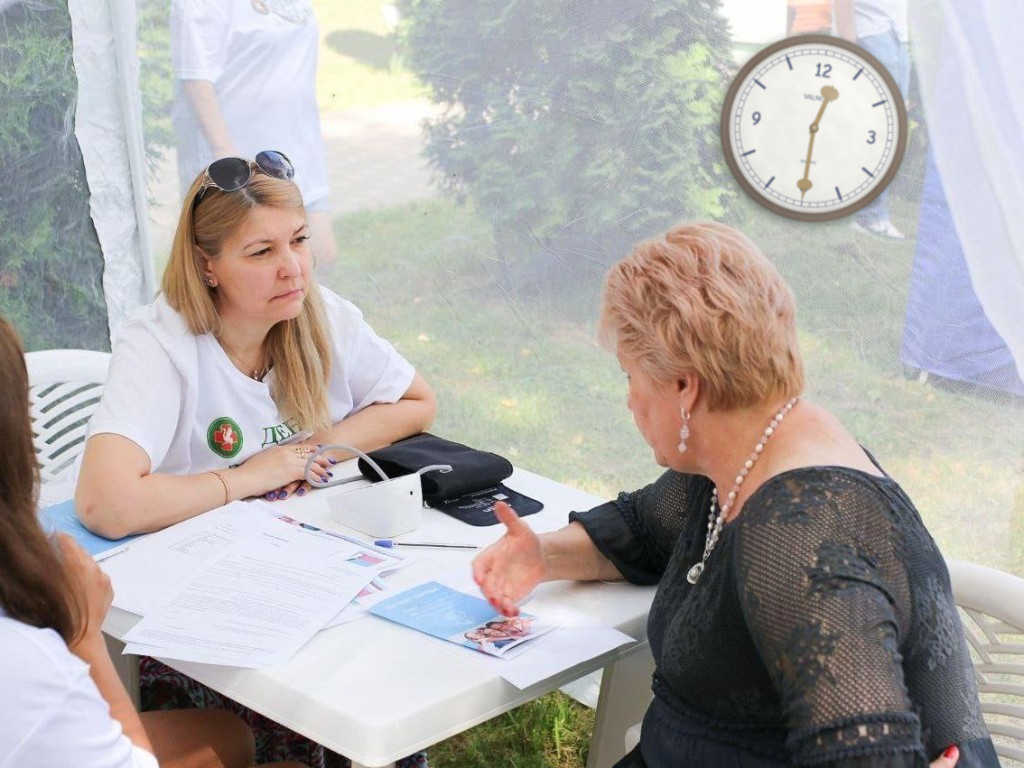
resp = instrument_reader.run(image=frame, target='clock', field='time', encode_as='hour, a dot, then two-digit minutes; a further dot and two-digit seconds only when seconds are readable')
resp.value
12.30
